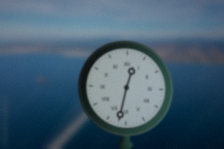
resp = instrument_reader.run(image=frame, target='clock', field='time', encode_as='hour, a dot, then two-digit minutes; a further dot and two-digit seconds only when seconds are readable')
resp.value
12.32
